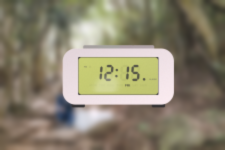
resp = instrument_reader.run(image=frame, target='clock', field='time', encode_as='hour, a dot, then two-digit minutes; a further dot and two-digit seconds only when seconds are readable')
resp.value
12.15
